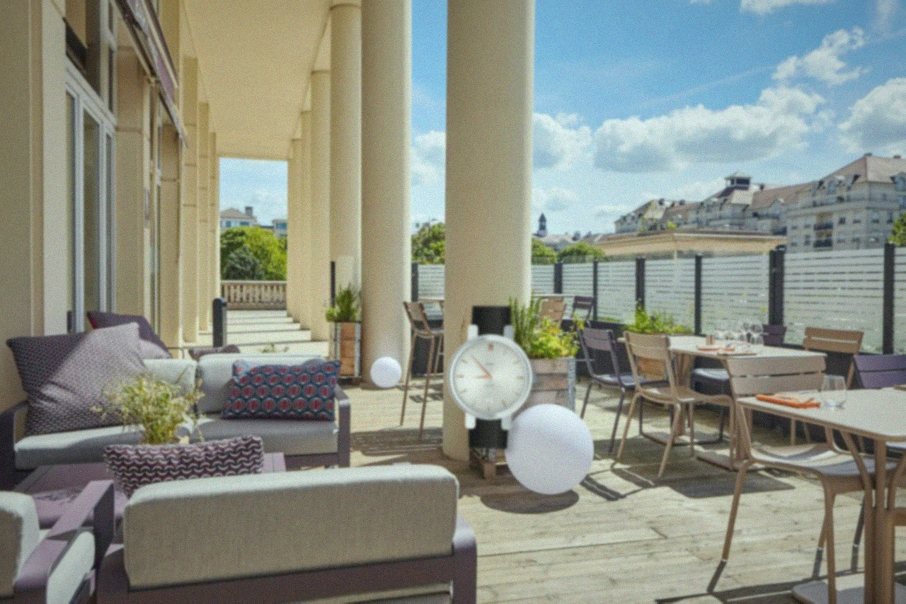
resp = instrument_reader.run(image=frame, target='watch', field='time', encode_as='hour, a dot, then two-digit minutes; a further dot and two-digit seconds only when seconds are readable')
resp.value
8.53
